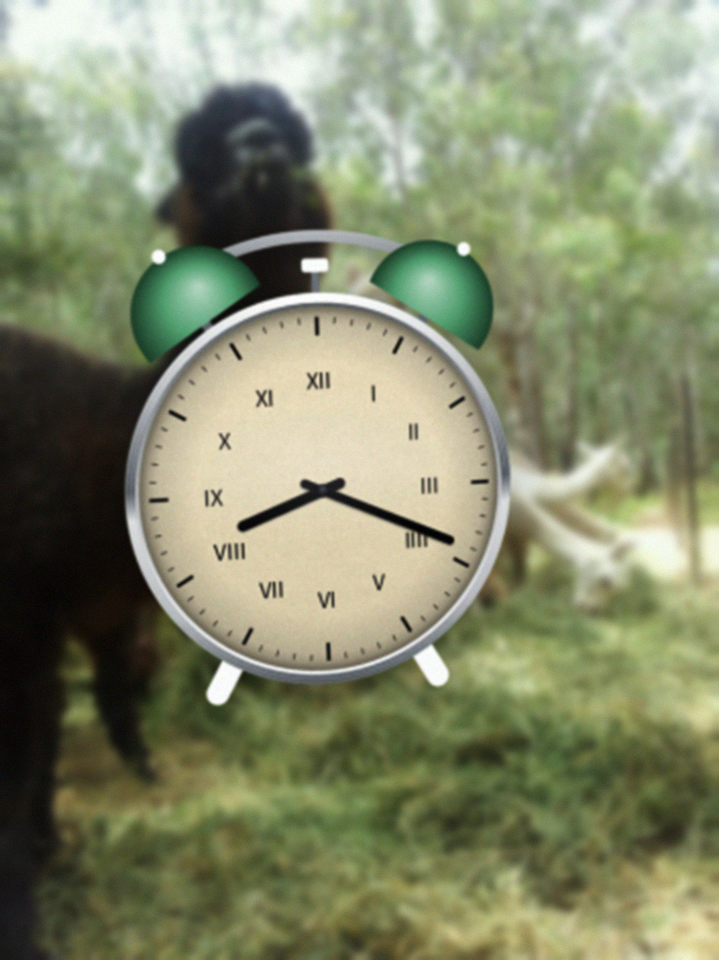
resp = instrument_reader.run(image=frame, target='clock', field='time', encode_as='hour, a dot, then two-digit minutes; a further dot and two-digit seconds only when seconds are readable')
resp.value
8.19
